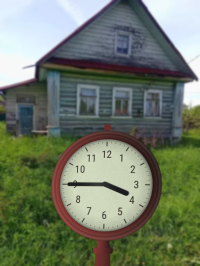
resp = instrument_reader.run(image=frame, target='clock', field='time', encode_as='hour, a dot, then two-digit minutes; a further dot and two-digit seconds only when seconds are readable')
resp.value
3.45
